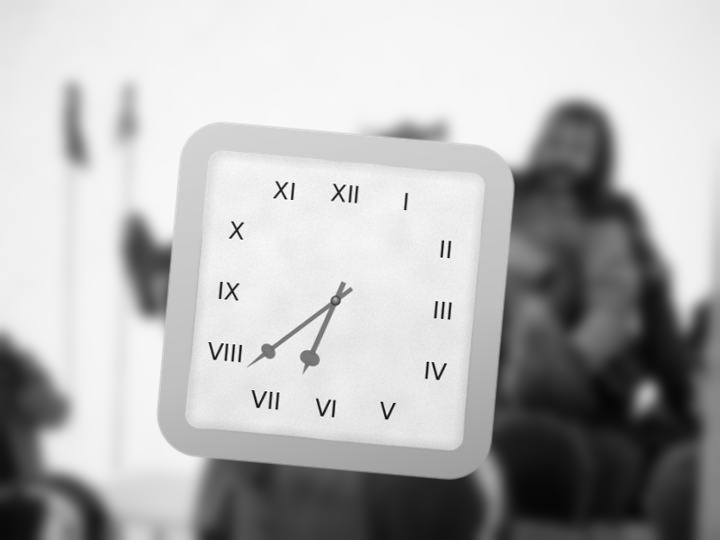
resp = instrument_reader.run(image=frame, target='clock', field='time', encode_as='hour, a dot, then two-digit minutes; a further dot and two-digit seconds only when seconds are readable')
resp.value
6.38
